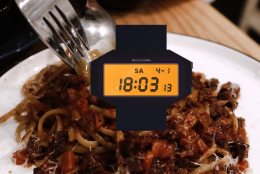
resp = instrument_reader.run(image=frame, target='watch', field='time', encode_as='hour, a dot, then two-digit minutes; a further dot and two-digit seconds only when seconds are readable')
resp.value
18.03.13
